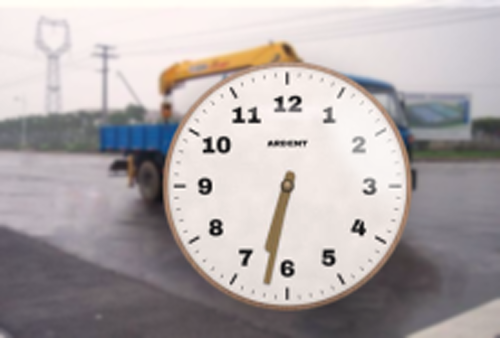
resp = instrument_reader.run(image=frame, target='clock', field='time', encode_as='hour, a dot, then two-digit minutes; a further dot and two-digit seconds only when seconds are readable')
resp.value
6.32
